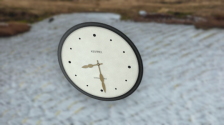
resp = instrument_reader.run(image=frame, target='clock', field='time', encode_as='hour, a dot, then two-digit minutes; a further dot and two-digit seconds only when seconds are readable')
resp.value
8.29
